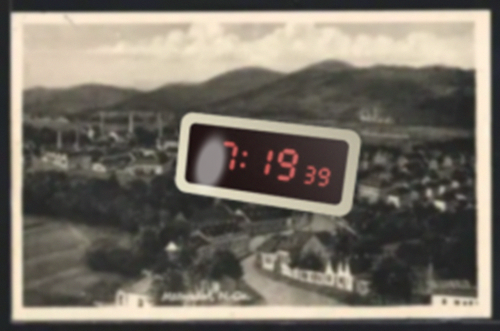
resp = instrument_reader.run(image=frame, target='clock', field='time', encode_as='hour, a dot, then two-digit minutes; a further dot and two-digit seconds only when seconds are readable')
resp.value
7.19.39
